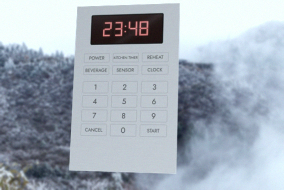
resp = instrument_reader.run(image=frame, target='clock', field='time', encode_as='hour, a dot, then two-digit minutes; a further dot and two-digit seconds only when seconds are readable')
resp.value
23.48
